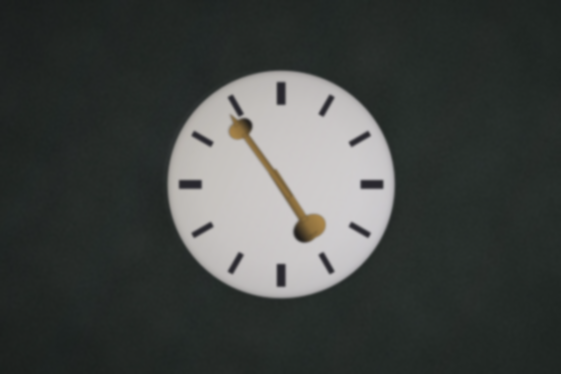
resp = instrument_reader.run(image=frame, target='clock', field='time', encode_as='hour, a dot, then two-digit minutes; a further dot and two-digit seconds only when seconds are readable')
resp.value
4.54
